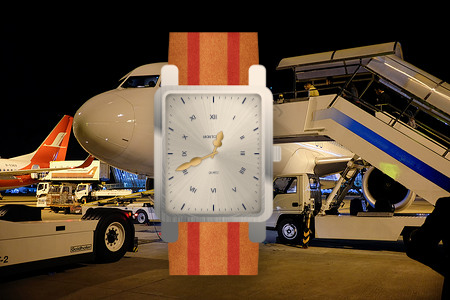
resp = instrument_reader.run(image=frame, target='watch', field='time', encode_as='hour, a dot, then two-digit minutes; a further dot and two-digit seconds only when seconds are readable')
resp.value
12.41
